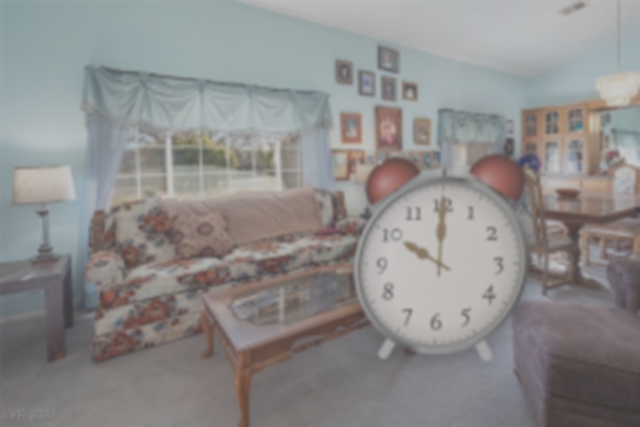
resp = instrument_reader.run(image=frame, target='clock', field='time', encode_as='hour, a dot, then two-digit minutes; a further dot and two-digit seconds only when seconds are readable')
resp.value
10.00
